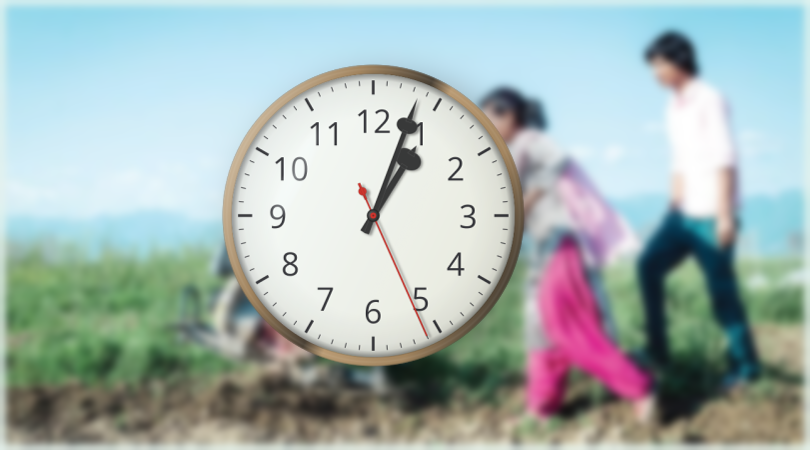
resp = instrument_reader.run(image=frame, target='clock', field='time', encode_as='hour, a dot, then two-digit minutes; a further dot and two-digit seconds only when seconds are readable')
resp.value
1.03.26
